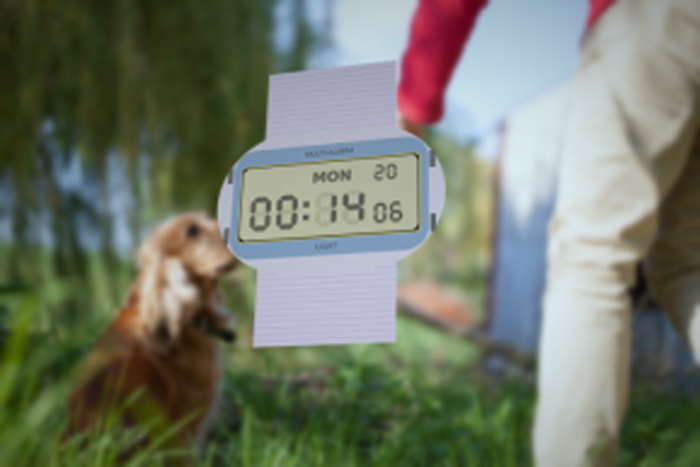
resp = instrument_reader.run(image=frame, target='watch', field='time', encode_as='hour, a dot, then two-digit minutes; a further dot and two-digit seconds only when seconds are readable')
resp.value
0.14.06
